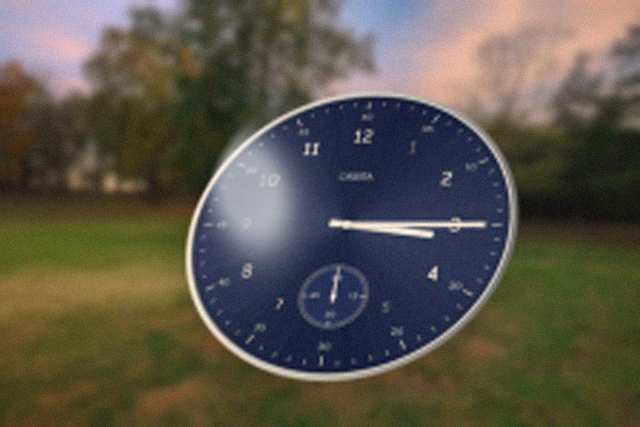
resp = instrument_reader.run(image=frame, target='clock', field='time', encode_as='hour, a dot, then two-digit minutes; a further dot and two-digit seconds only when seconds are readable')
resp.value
3.15
